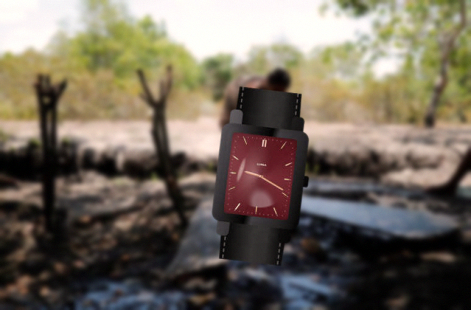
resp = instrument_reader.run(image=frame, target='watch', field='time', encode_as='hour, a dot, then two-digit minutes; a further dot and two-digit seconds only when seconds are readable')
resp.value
9.19
